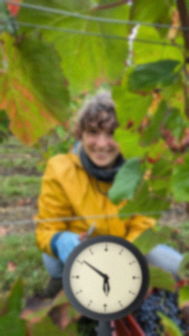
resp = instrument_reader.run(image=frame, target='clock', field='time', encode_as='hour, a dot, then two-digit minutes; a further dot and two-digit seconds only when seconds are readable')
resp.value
5.51
